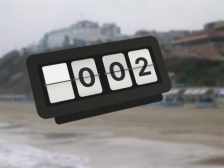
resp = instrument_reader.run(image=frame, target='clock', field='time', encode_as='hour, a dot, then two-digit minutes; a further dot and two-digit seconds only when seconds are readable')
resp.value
0.02
